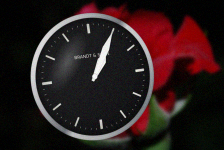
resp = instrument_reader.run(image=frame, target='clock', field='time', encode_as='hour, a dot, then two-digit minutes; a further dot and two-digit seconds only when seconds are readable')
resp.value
1.05
